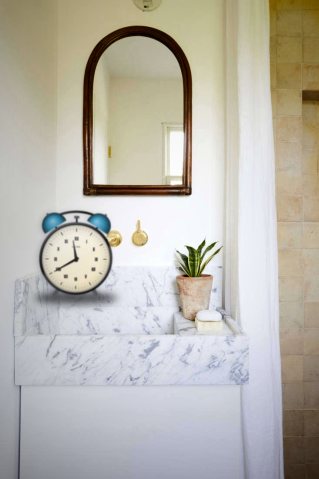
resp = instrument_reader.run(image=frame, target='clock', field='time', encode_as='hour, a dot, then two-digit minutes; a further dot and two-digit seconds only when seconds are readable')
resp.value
11.40
